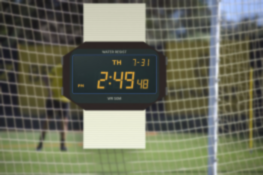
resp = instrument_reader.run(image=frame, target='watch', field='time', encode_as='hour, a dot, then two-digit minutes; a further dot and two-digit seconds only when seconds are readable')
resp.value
2.49
